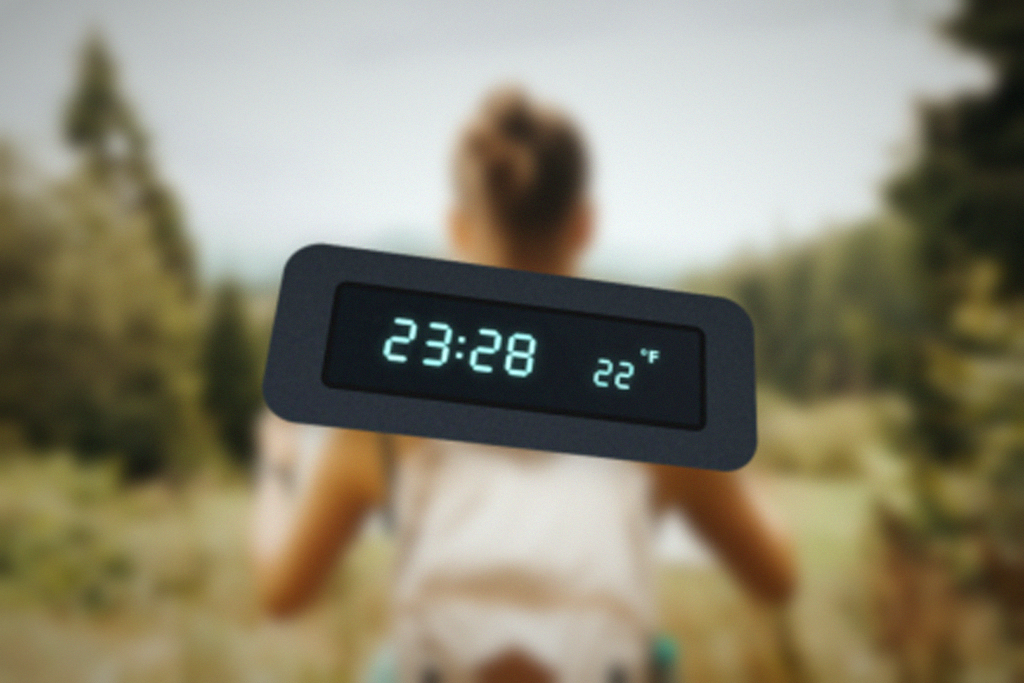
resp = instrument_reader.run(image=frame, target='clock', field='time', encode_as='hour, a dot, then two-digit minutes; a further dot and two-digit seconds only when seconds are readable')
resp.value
23.28
